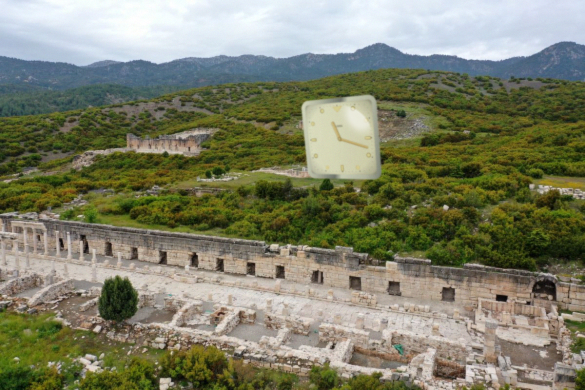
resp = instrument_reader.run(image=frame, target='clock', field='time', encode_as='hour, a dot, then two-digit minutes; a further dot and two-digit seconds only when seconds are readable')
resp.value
11.18
